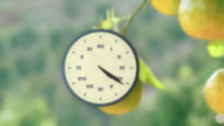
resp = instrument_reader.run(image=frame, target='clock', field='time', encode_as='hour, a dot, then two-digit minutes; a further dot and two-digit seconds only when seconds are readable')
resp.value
4.21
